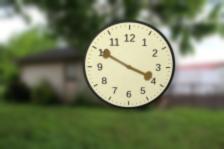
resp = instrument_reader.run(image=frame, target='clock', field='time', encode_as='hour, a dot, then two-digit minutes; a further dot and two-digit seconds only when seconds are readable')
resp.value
3.50
